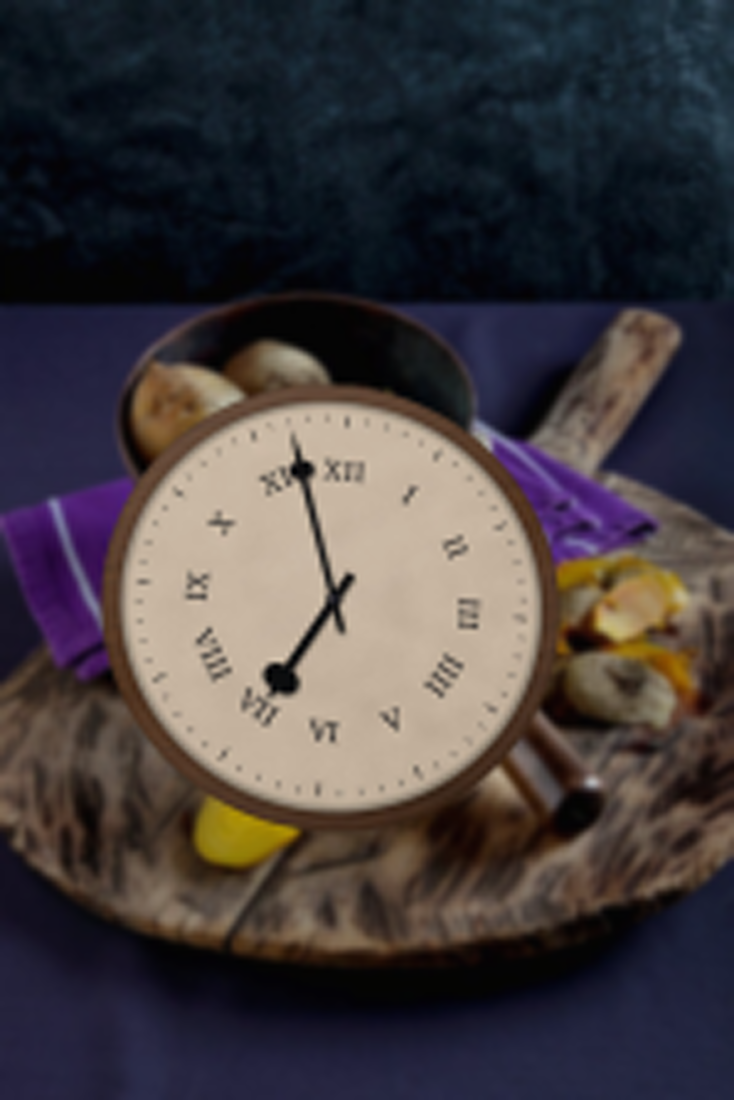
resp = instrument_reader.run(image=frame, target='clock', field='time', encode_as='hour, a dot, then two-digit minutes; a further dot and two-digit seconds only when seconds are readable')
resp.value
6.57
